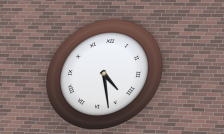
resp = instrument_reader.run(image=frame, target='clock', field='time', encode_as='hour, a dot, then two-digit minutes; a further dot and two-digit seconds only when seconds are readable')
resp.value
4.27
